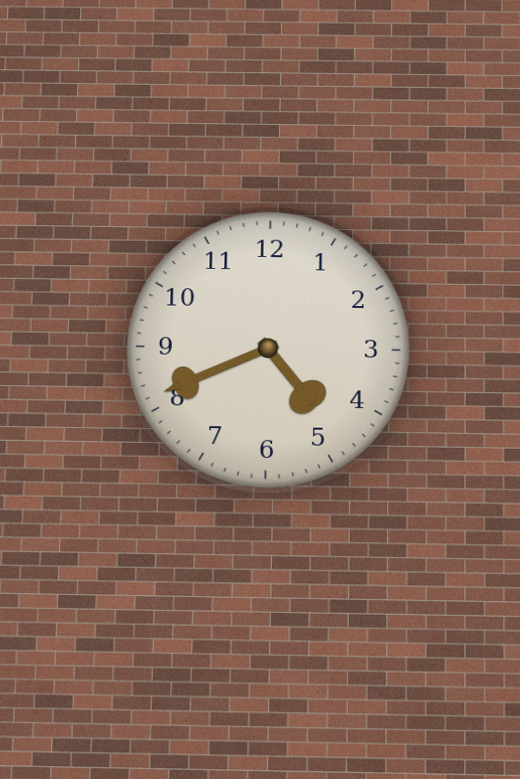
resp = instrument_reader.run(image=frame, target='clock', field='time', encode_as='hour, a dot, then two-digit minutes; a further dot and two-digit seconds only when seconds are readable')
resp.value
4.41
